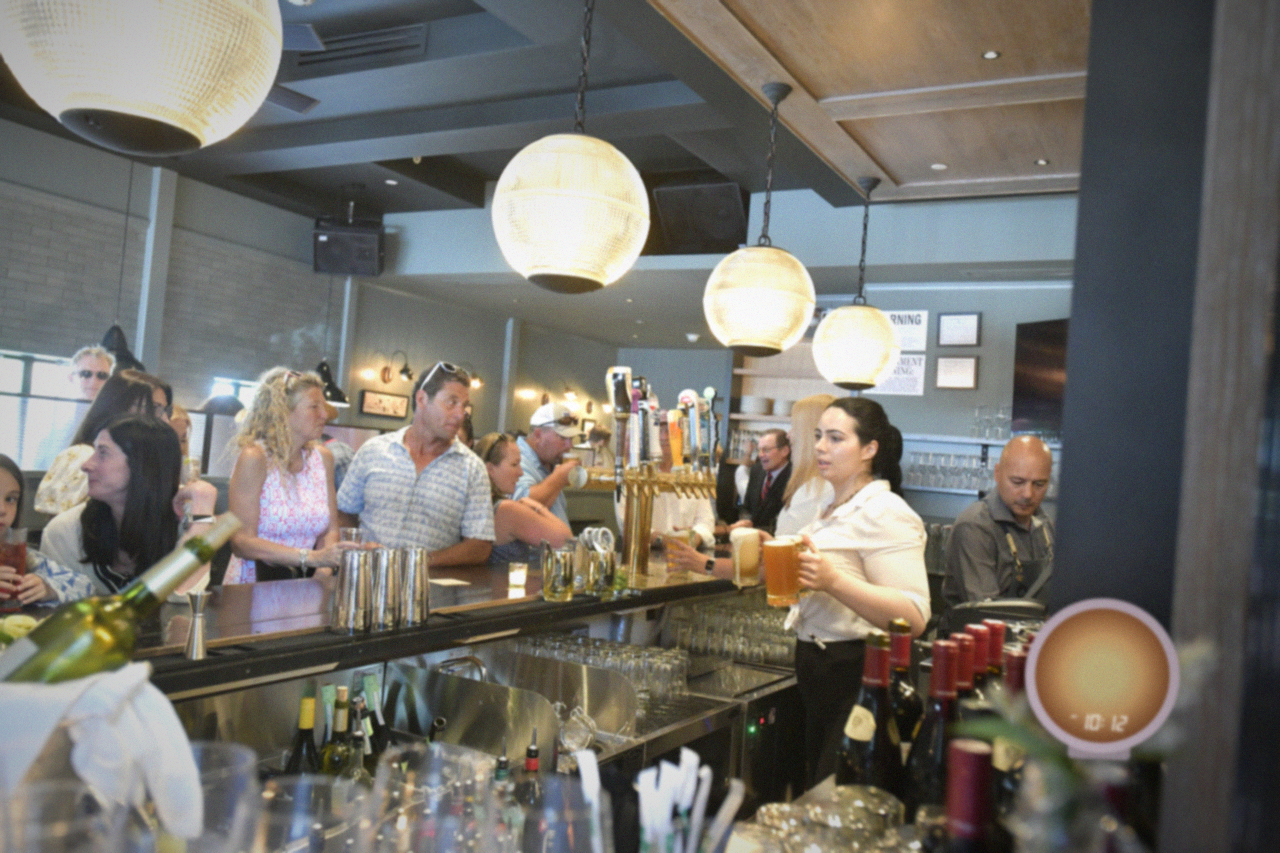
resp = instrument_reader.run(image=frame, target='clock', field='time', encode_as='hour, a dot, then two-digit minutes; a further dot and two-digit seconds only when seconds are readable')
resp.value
10.12
